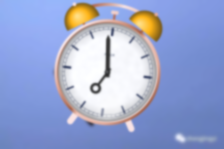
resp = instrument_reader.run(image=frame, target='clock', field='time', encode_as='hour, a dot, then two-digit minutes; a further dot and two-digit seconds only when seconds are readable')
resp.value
6.59
